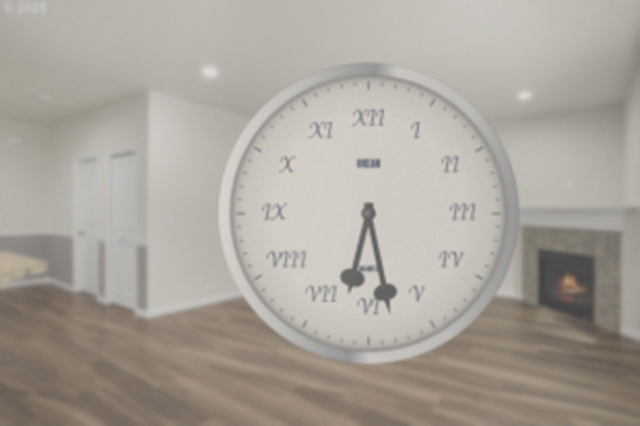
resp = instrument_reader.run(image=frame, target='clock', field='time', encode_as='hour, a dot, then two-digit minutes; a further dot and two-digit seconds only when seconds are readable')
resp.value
6.28
